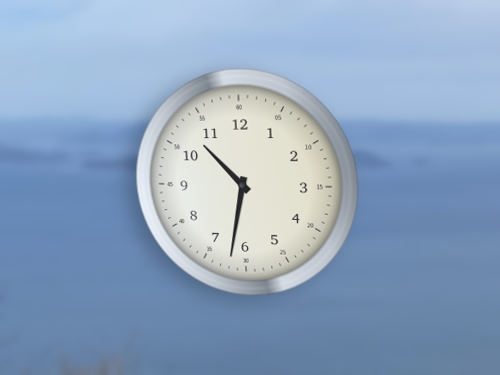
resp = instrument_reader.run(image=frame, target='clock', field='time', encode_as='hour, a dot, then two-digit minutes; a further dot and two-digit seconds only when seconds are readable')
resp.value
10.32
